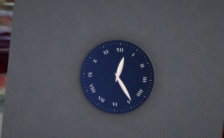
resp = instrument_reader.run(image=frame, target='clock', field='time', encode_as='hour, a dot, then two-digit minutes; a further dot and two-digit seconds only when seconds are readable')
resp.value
12.24
